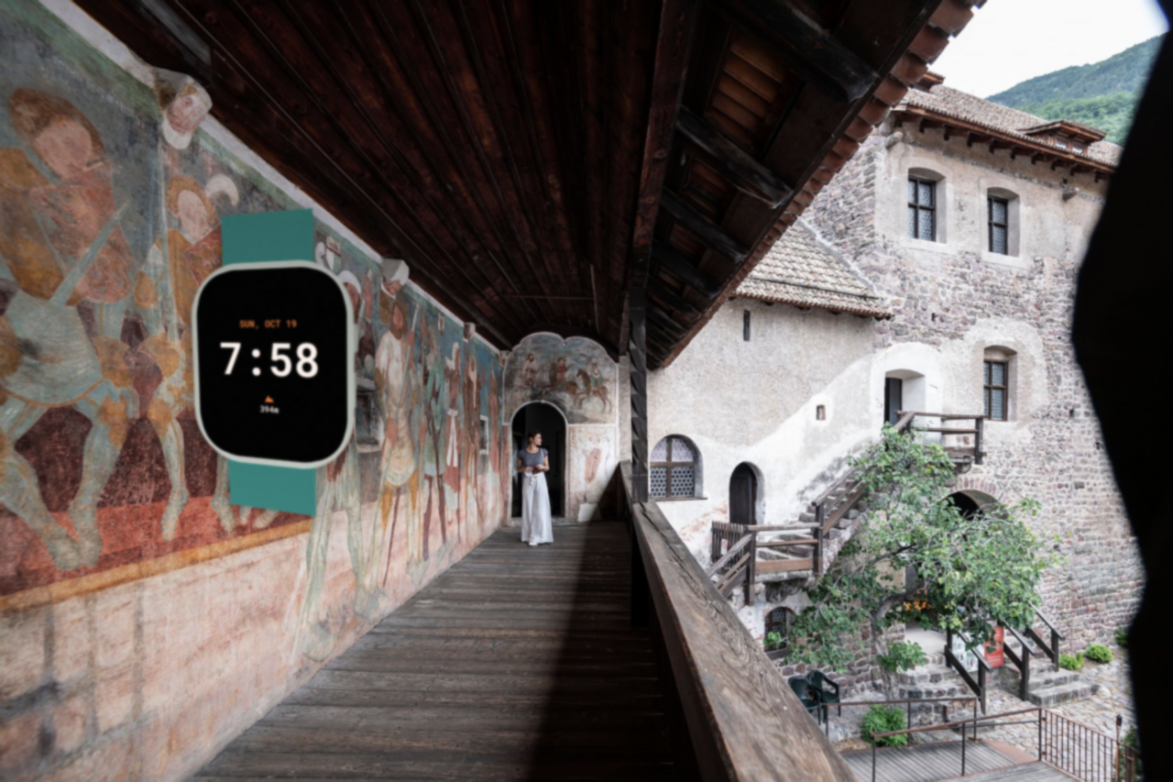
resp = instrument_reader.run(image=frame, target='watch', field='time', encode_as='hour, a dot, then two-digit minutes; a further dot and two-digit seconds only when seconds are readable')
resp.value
7.58
